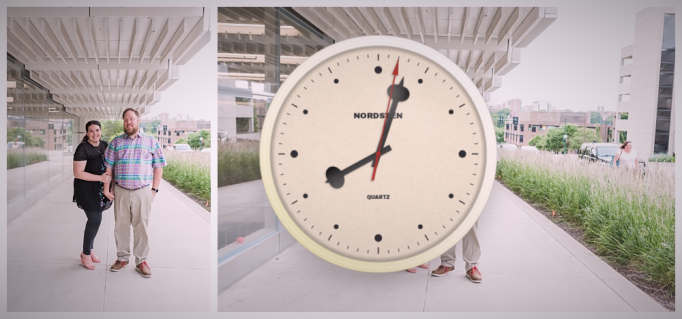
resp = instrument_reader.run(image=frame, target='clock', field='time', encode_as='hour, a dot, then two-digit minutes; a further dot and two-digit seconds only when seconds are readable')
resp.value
8.03.02
